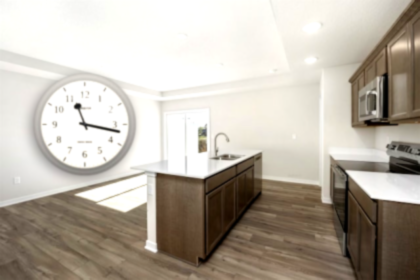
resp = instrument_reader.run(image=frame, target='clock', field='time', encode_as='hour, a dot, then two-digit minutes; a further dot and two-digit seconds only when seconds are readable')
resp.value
11.17
